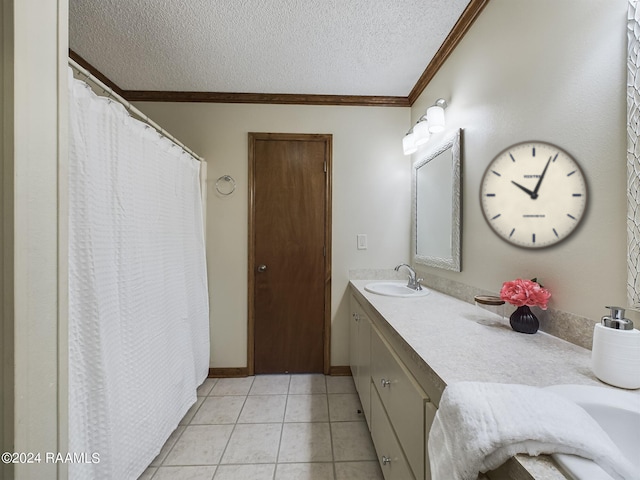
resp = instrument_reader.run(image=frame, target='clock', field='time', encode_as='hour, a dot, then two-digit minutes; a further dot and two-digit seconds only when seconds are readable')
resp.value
10.04
